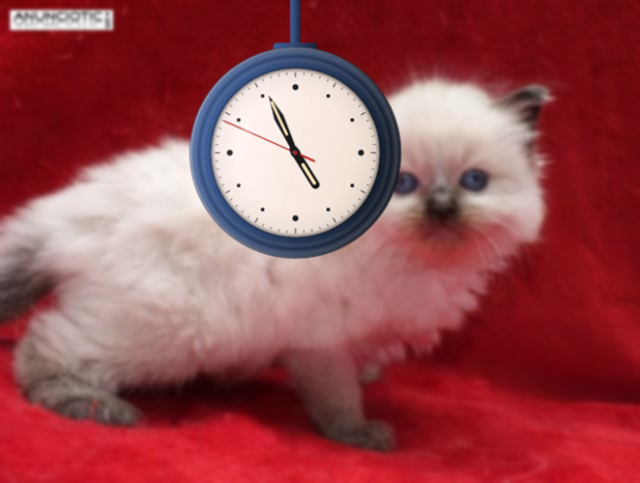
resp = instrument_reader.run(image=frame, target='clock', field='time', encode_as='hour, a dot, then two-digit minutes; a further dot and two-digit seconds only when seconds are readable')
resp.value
4.55.49
